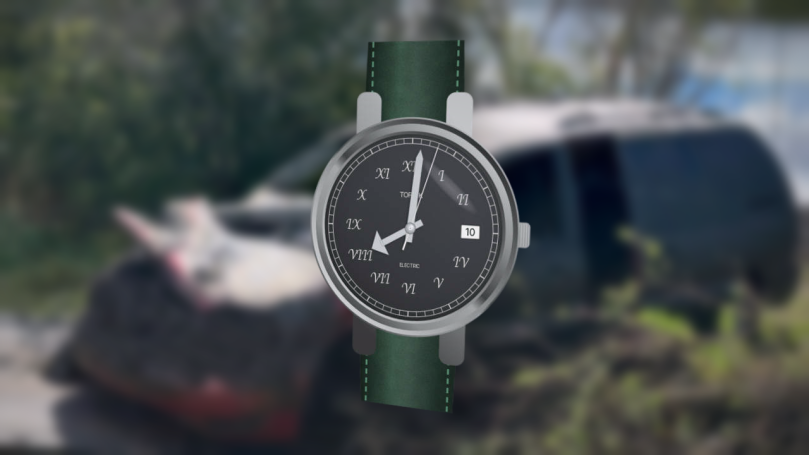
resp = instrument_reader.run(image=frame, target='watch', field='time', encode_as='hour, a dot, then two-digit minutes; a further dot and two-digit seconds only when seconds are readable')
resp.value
8.01.03
